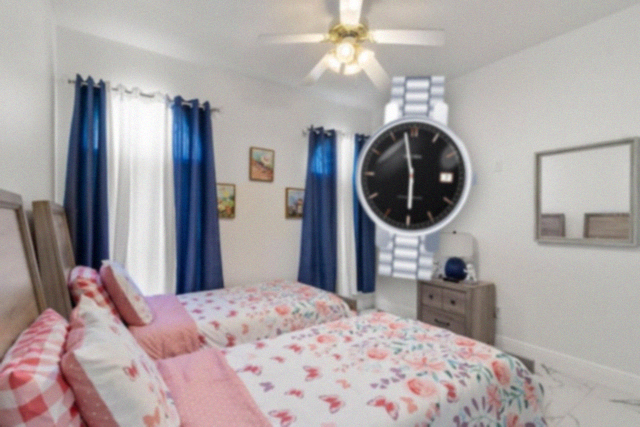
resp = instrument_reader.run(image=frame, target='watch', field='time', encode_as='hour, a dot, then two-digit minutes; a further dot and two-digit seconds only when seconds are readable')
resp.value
5.58
